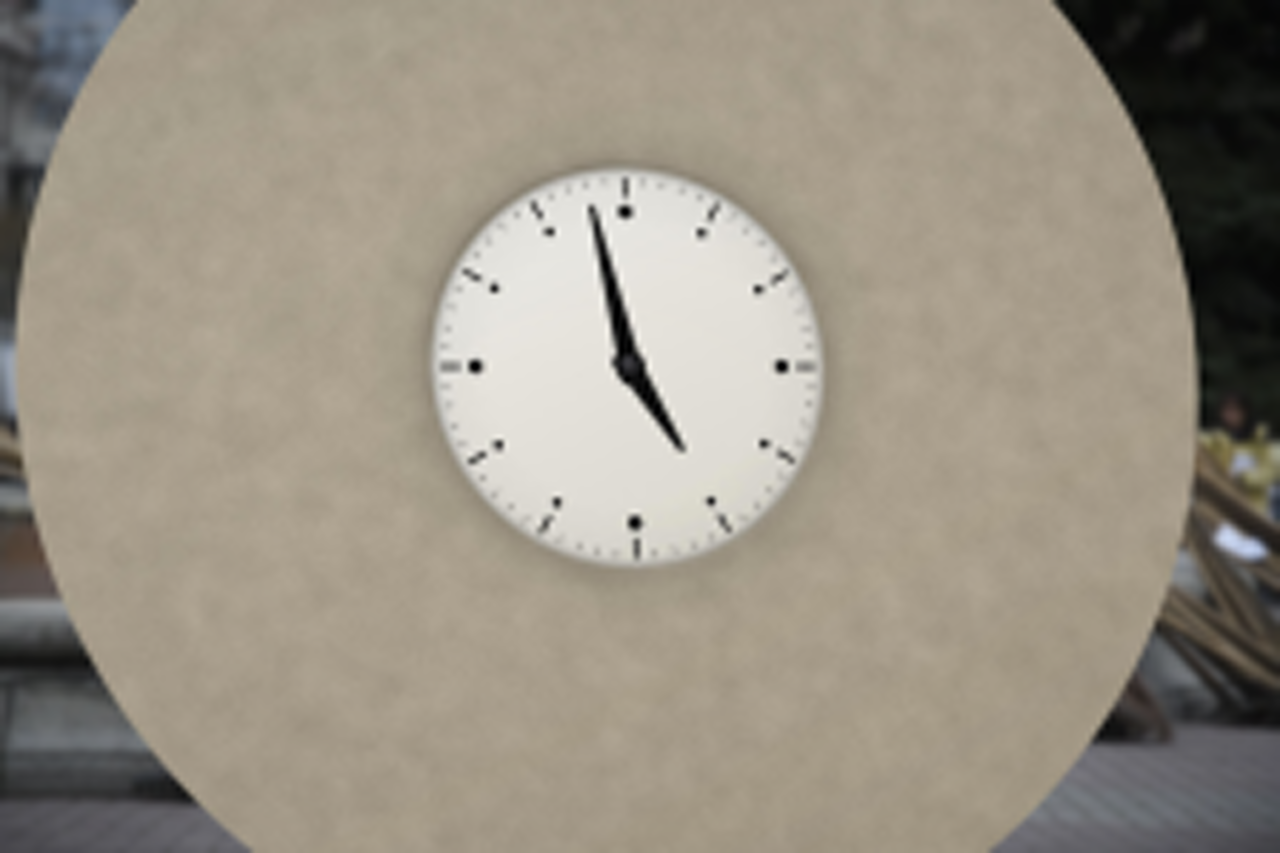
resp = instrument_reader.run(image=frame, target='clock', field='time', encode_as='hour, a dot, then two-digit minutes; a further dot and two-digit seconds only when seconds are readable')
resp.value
4.58
